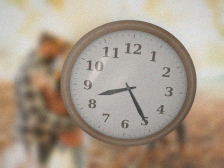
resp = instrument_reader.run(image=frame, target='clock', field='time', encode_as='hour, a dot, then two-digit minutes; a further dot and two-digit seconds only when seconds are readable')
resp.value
8.25
